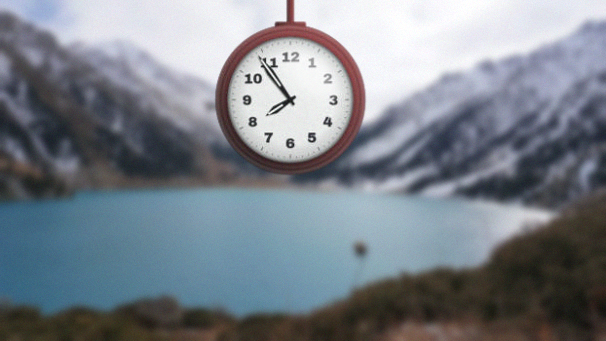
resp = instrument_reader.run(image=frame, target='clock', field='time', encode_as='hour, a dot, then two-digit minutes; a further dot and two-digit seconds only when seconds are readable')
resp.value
7.54
